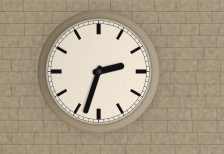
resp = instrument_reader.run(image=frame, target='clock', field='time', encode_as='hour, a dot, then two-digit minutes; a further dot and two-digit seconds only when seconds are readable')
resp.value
2.33
